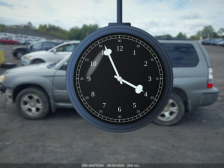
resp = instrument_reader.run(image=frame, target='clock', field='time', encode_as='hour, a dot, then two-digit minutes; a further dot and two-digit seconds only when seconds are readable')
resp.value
3.56
